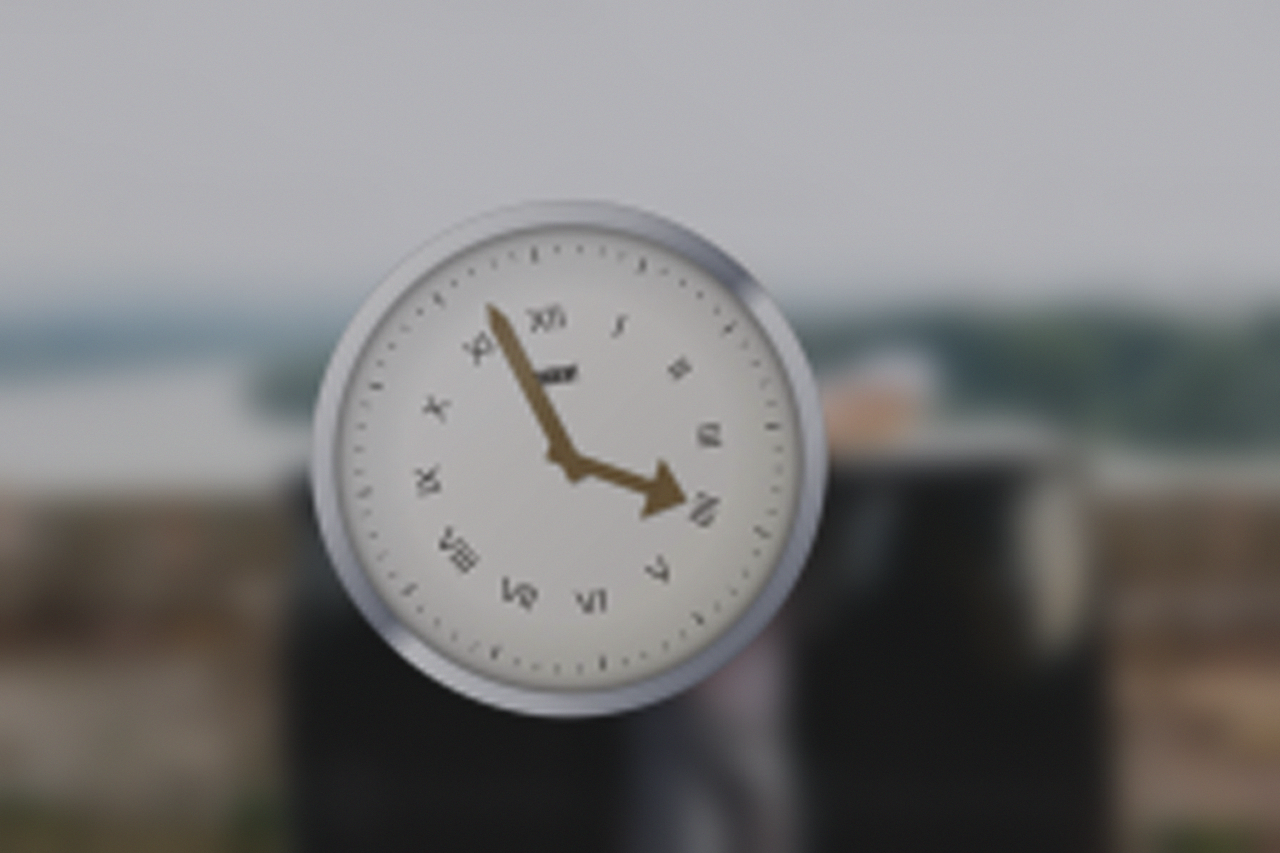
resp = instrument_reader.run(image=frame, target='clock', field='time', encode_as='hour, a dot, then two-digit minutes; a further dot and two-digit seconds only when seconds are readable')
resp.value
3.57
